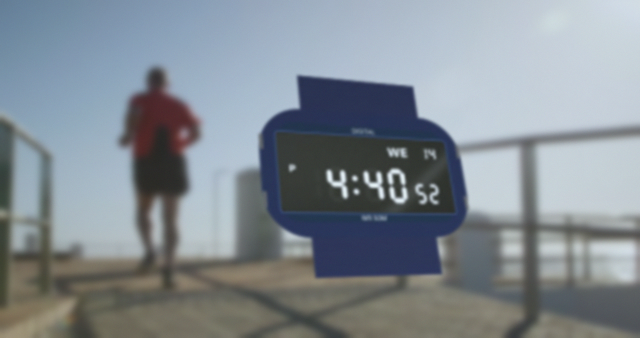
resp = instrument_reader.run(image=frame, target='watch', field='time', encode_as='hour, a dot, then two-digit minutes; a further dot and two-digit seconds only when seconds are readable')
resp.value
4.40.52
